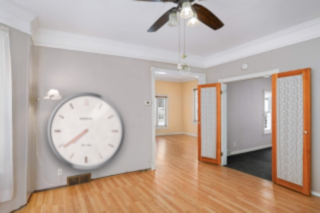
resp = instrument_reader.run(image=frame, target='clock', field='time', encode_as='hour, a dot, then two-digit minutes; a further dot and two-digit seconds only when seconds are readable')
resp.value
7.39
